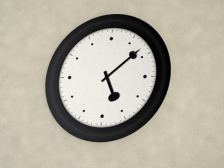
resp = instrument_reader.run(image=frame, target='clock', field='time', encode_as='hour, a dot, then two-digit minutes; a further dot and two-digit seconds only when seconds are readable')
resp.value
5.08
